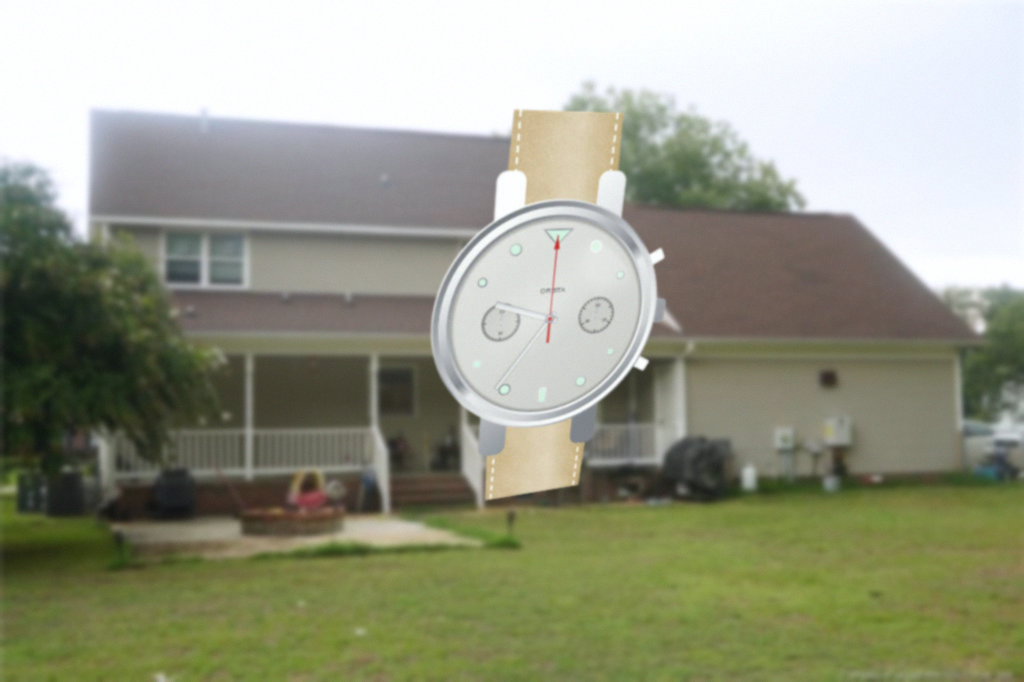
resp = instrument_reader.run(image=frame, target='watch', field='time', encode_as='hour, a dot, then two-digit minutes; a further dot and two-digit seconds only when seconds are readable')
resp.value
9.36
